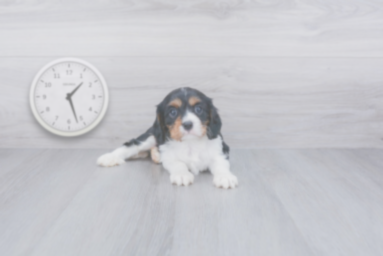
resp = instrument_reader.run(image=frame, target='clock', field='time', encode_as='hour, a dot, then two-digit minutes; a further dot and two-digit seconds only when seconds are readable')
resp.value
1.27
